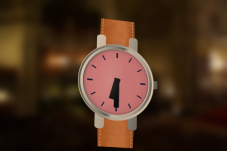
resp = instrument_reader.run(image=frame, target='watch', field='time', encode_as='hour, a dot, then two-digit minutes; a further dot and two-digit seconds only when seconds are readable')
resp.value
6.30
